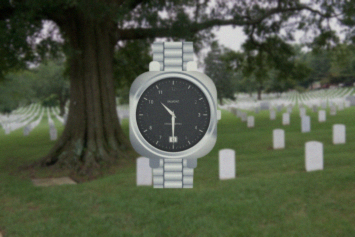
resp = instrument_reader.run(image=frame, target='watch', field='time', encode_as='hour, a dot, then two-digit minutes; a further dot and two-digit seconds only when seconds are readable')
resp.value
10.30
